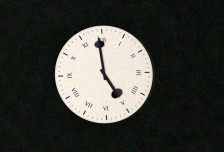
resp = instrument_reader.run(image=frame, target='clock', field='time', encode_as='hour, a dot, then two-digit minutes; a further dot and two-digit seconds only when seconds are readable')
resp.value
4.59
